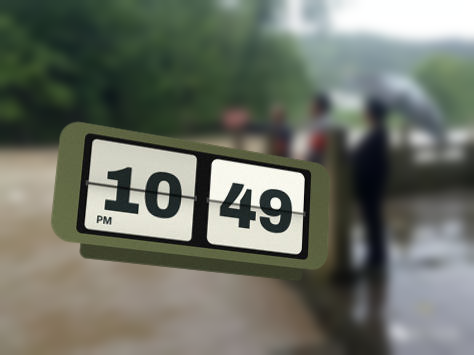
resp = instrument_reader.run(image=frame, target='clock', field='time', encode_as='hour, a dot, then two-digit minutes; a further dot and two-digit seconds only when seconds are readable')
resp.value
10.49
